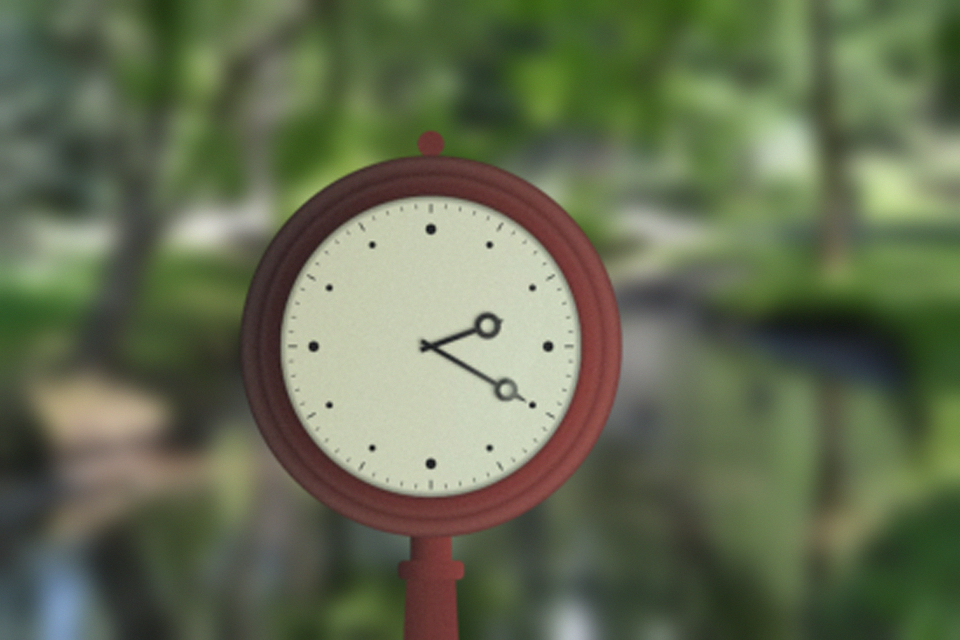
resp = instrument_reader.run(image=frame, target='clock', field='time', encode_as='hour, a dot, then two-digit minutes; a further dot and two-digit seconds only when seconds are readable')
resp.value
2.20
